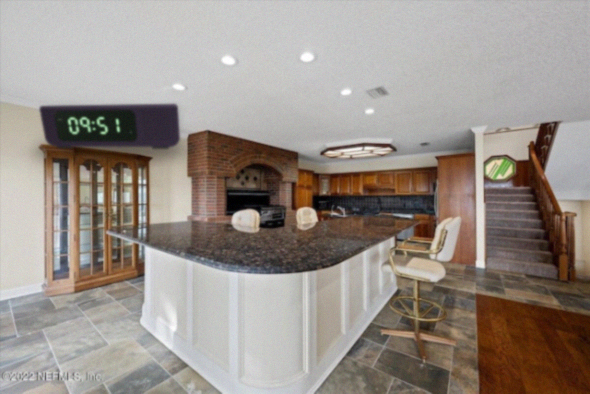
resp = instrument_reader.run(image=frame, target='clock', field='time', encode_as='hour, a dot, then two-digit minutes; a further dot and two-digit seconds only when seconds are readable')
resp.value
9.51
